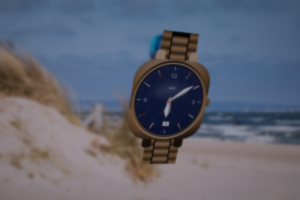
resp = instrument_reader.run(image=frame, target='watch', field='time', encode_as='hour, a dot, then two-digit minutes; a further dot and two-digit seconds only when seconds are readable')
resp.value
6.09
